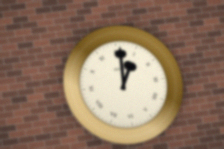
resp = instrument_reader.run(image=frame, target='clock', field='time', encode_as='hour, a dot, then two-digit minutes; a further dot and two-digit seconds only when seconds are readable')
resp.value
1.01
